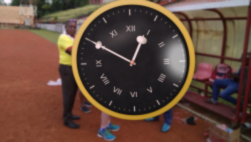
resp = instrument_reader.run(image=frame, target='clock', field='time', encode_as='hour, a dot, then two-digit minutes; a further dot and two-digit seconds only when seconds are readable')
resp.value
12.50
